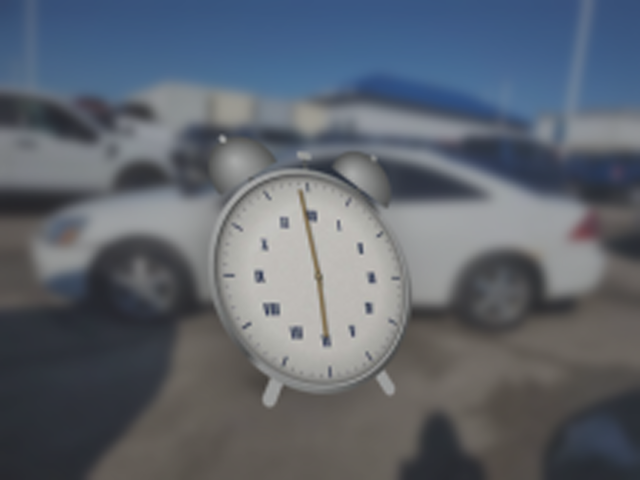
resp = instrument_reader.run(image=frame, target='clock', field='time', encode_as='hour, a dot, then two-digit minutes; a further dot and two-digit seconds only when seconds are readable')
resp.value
5.59
